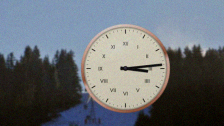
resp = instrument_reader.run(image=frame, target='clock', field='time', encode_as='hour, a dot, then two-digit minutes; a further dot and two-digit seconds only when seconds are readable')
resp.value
3.14
